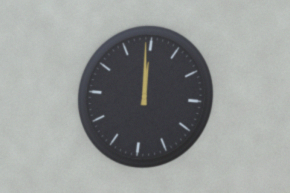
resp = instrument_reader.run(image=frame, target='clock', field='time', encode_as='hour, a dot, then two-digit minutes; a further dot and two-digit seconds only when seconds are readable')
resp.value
11.59
